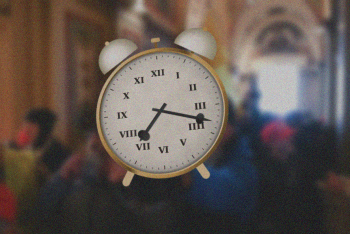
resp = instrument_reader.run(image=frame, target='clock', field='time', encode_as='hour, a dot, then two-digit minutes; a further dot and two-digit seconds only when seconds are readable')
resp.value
7.18
